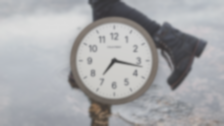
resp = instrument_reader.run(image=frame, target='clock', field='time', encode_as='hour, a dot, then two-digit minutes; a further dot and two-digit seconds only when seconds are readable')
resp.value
7.17
